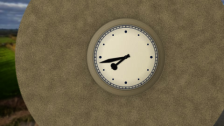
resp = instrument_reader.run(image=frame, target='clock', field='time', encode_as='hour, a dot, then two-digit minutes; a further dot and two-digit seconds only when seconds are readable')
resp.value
7.43
